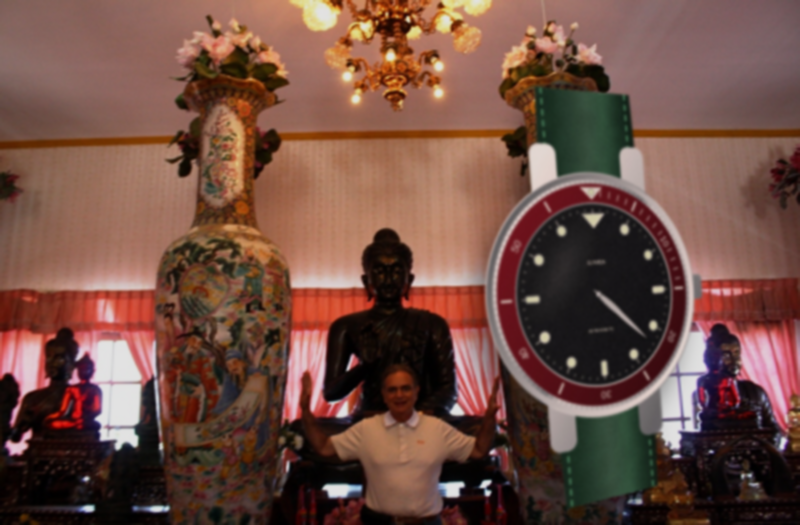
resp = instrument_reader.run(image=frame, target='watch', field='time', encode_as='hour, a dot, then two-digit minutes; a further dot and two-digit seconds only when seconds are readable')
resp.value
4.22
